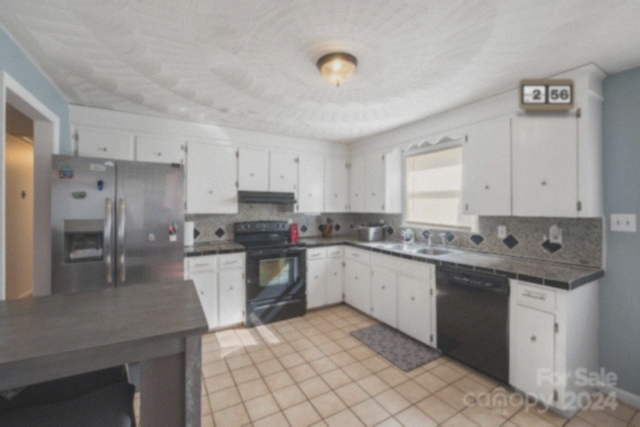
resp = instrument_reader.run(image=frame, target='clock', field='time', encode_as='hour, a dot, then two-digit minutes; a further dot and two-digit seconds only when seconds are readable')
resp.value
2.56
